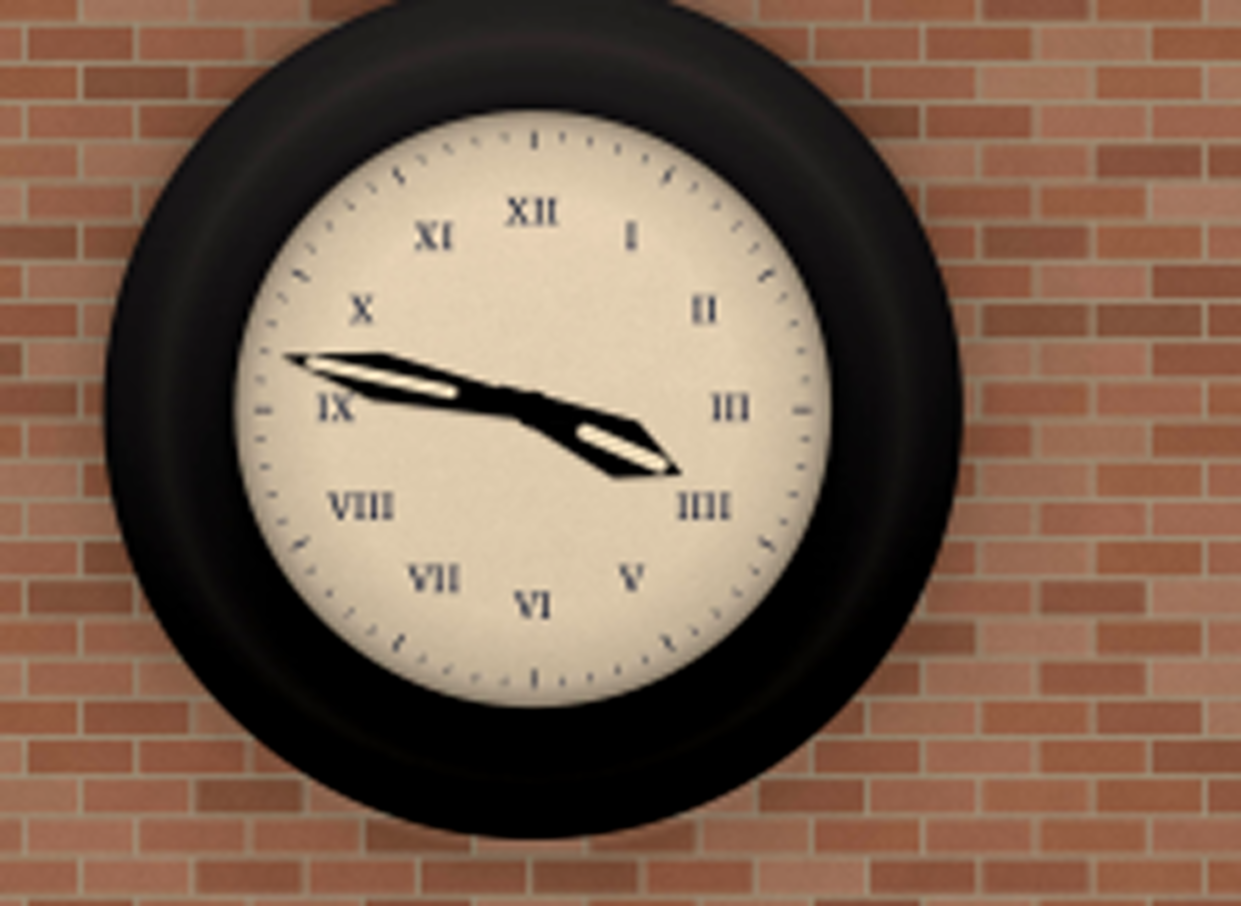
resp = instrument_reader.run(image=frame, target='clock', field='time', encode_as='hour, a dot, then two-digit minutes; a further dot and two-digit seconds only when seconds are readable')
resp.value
3.47
